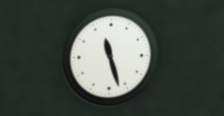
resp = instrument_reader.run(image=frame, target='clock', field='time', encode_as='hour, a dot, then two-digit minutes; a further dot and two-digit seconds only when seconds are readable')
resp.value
11.27
